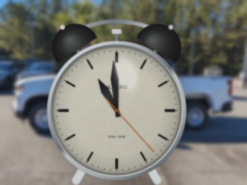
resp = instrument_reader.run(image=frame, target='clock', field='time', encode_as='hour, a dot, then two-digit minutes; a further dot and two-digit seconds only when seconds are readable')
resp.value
10.59.23
